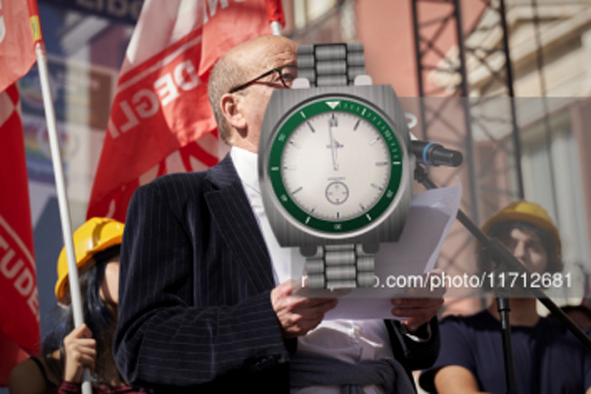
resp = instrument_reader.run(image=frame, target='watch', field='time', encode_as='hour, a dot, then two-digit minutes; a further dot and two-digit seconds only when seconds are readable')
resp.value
11.59
